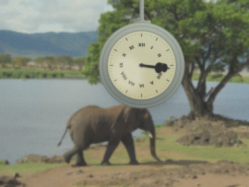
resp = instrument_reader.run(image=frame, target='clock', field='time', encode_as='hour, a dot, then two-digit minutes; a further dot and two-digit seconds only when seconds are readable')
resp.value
3.16
